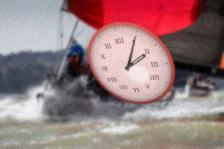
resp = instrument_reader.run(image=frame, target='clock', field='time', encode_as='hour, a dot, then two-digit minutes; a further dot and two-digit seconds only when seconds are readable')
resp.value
2.05
